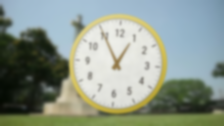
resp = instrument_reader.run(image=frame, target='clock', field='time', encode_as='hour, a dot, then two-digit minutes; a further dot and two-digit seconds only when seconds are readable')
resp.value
12.55
